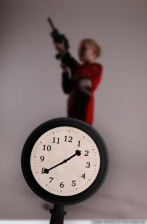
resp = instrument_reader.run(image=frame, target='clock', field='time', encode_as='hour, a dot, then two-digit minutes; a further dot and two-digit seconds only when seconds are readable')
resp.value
1.39
